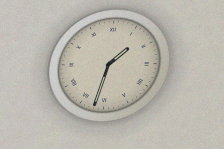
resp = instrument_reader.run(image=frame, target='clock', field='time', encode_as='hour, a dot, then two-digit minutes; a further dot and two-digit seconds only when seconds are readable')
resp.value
1.32
